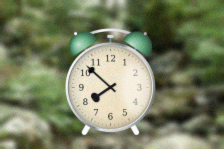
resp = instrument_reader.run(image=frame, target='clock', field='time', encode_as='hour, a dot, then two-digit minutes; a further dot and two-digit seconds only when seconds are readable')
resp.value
7.52
